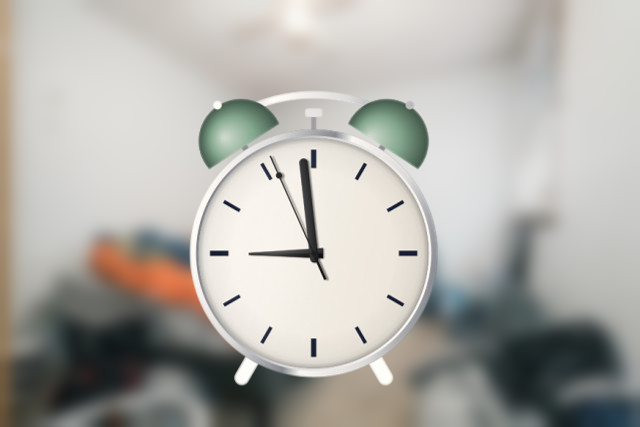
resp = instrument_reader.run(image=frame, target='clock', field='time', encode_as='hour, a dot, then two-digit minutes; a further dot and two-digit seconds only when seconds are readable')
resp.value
8.58.56
